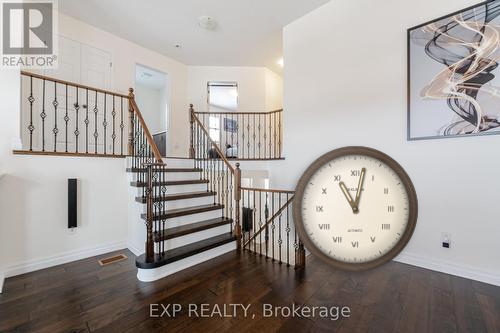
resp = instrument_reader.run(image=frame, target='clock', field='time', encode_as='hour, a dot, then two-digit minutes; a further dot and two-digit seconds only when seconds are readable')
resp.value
11.02
